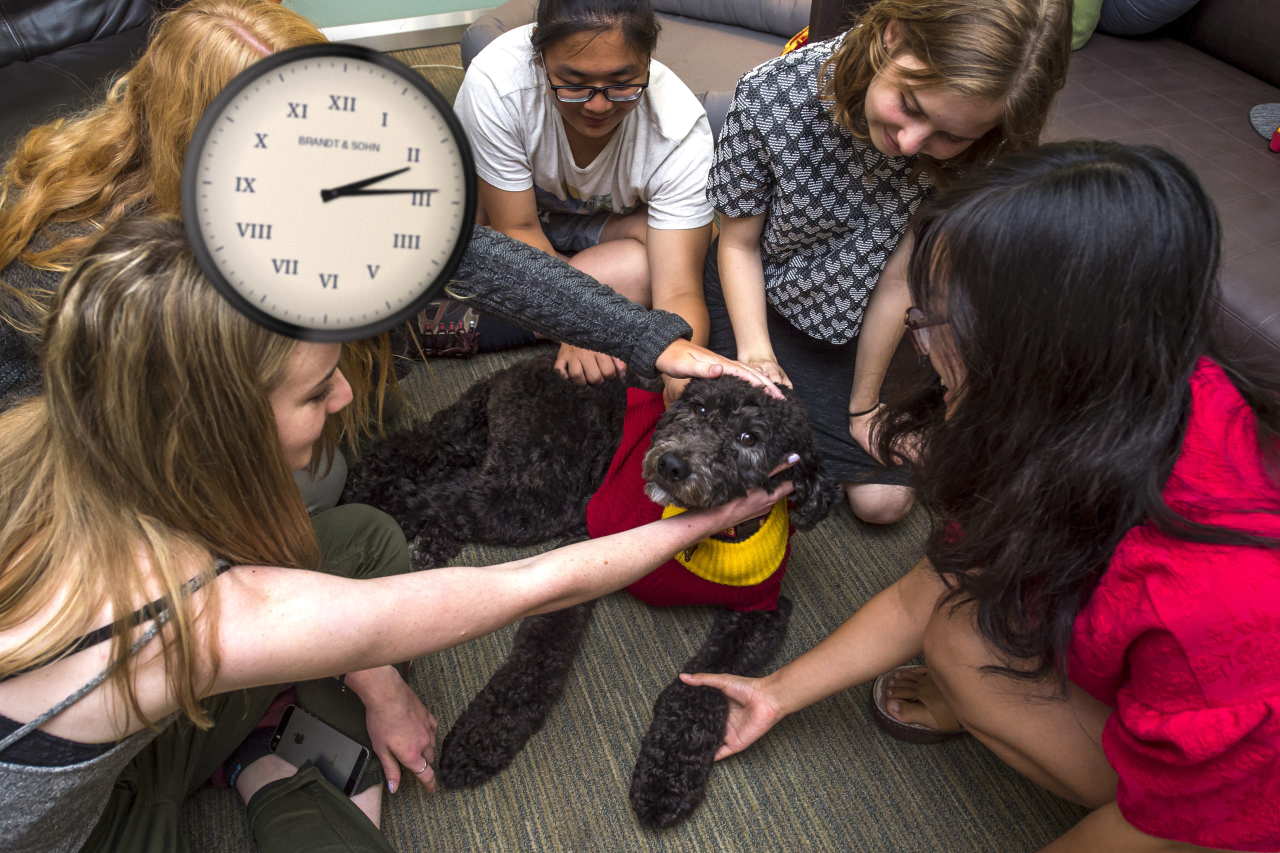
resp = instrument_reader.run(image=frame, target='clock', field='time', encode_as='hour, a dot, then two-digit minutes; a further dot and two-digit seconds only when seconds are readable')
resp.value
2.14
